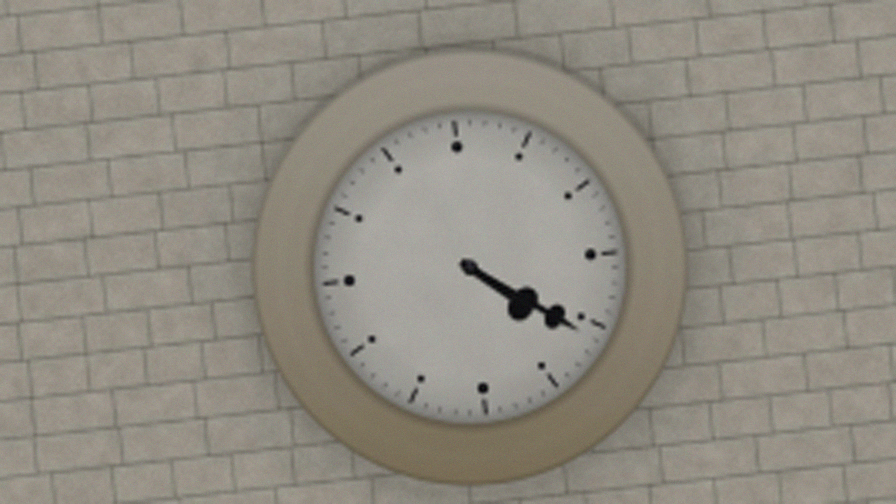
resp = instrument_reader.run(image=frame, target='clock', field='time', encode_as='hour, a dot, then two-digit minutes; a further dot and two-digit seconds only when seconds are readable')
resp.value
4.21
